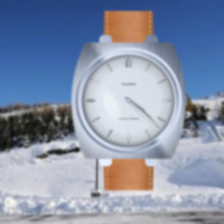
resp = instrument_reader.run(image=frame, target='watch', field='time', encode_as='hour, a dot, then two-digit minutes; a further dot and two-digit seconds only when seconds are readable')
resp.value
4.22
